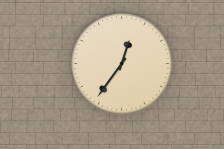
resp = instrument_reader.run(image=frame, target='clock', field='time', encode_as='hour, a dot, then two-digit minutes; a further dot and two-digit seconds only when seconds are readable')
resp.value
12.36
